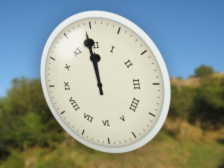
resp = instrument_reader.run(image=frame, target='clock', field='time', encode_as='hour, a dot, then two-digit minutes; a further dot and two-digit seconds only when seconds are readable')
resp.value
11.59
